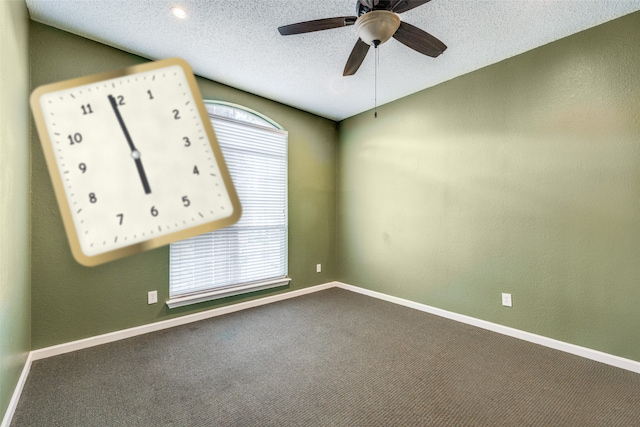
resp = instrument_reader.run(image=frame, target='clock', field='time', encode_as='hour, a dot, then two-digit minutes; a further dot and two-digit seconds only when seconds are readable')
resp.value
5.59
